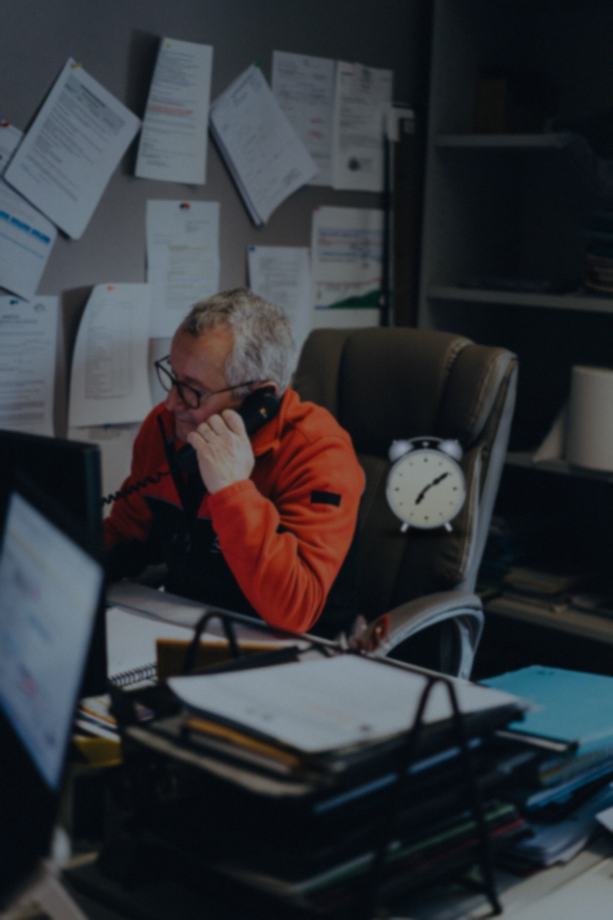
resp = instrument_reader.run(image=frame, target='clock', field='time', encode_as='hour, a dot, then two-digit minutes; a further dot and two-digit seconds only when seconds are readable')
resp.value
7.09
